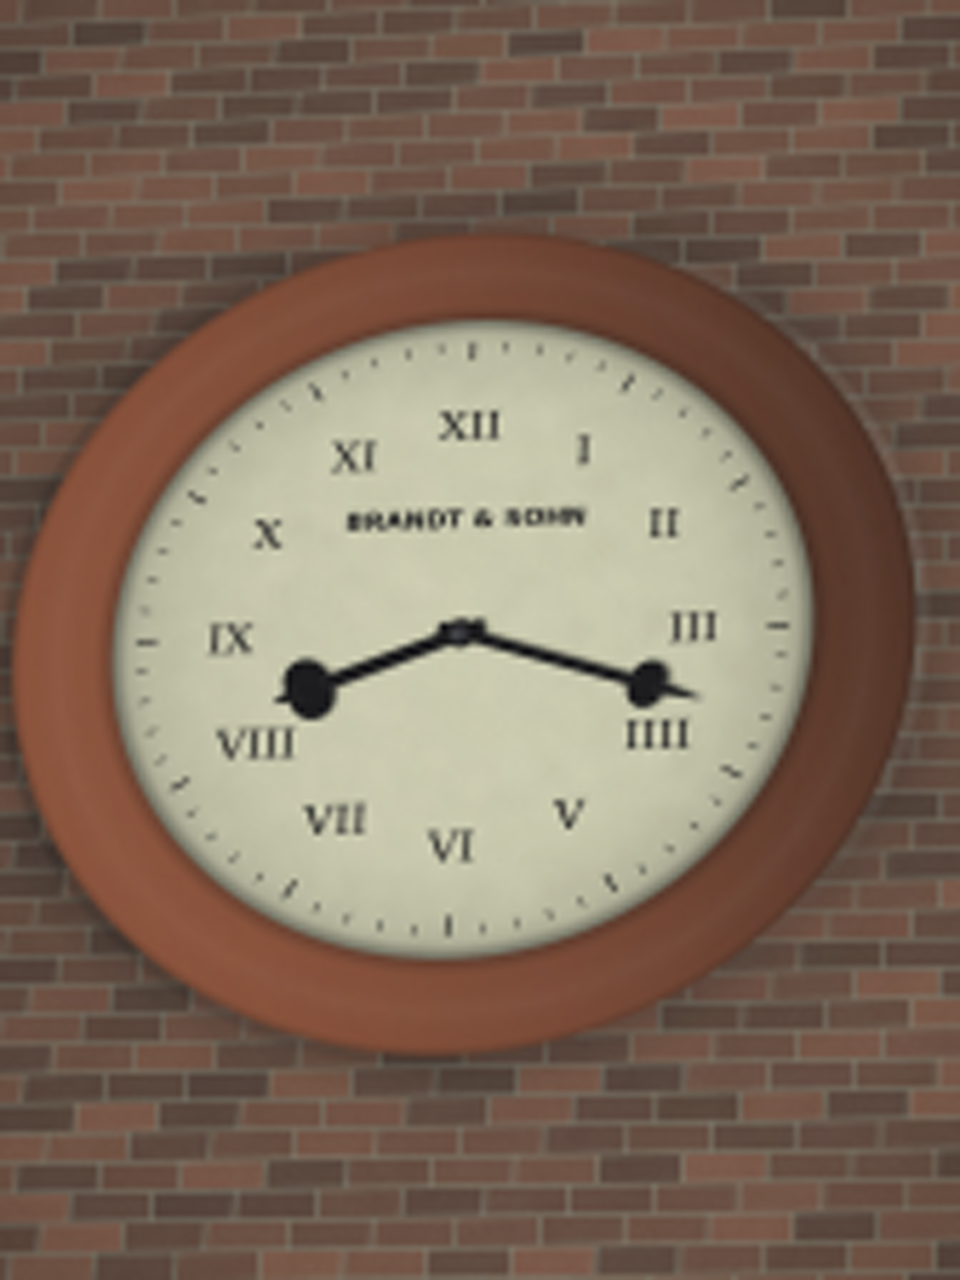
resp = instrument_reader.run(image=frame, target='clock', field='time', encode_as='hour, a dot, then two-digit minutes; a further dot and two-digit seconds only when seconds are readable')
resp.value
8.18
